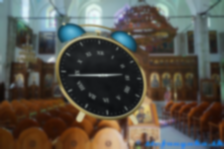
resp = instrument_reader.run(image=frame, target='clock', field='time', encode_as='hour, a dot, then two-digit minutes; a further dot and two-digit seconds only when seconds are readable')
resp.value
2.44
